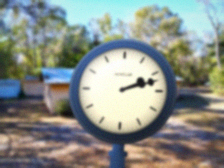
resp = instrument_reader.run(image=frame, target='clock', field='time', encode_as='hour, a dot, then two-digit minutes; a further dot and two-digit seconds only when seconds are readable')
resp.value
2.12
